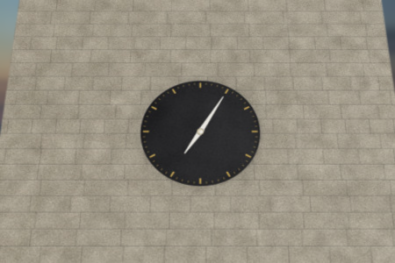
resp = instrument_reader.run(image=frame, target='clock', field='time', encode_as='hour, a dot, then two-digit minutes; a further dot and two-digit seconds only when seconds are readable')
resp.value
7.05
